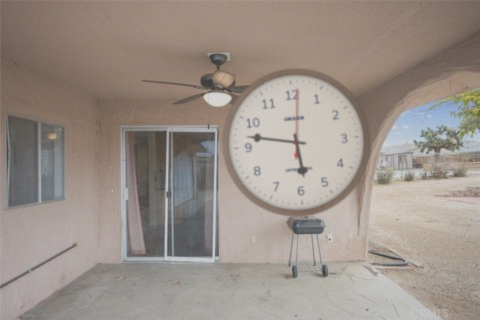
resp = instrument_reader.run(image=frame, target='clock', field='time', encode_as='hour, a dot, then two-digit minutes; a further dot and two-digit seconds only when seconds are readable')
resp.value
5.47.01
